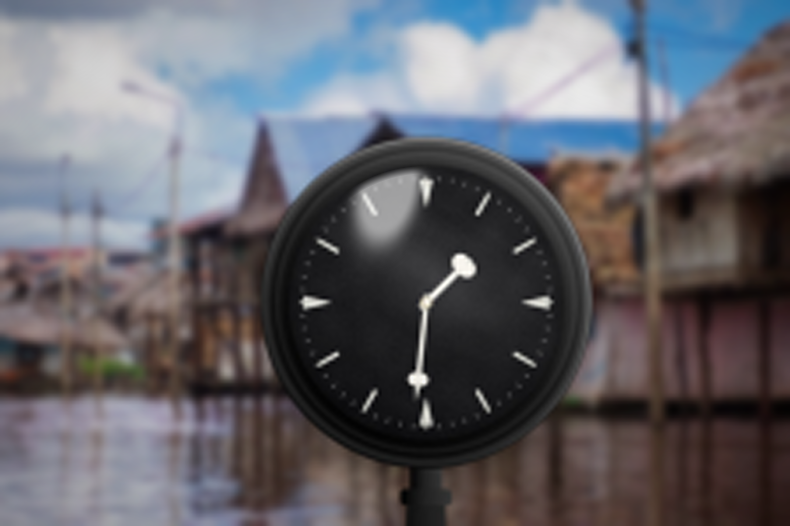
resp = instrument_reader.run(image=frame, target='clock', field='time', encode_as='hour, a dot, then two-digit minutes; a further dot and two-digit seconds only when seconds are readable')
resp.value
1.31
